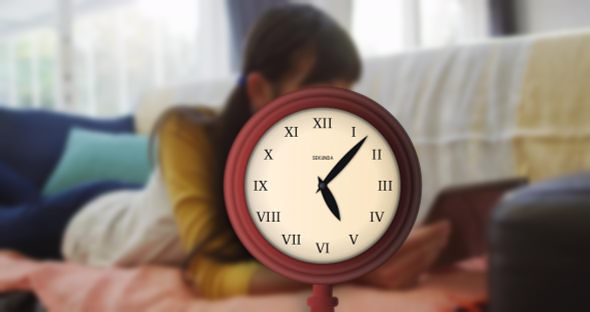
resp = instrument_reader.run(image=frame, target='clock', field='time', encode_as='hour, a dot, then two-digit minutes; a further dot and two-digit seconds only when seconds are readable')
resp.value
5.07
